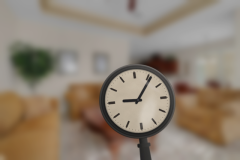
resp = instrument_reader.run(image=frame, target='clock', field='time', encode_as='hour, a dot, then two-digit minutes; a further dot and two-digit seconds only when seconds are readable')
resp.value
9.06
